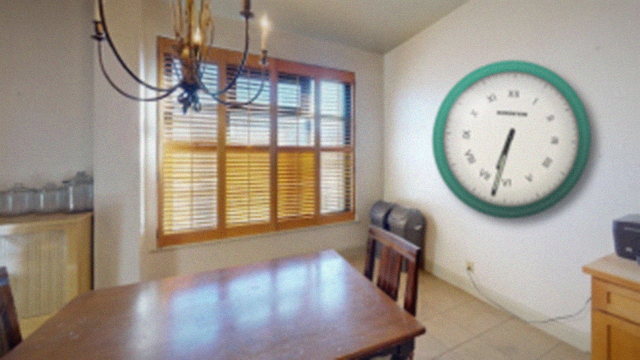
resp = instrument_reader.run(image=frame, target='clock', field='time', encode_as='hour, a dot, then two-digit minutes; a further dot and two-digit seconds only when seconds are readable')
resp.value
6.32
